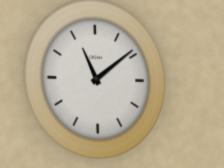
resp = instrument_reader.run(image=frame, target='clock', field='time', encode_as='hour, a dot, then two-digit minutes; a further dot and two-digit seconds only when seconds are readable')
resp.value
11.09
